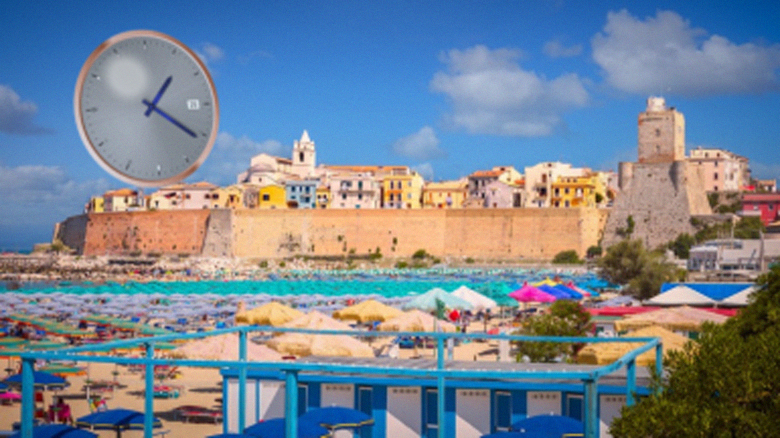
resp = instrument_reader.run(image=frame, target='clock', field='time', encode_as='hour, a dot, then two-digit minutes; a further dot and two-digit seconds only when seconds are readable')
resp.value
1.21
